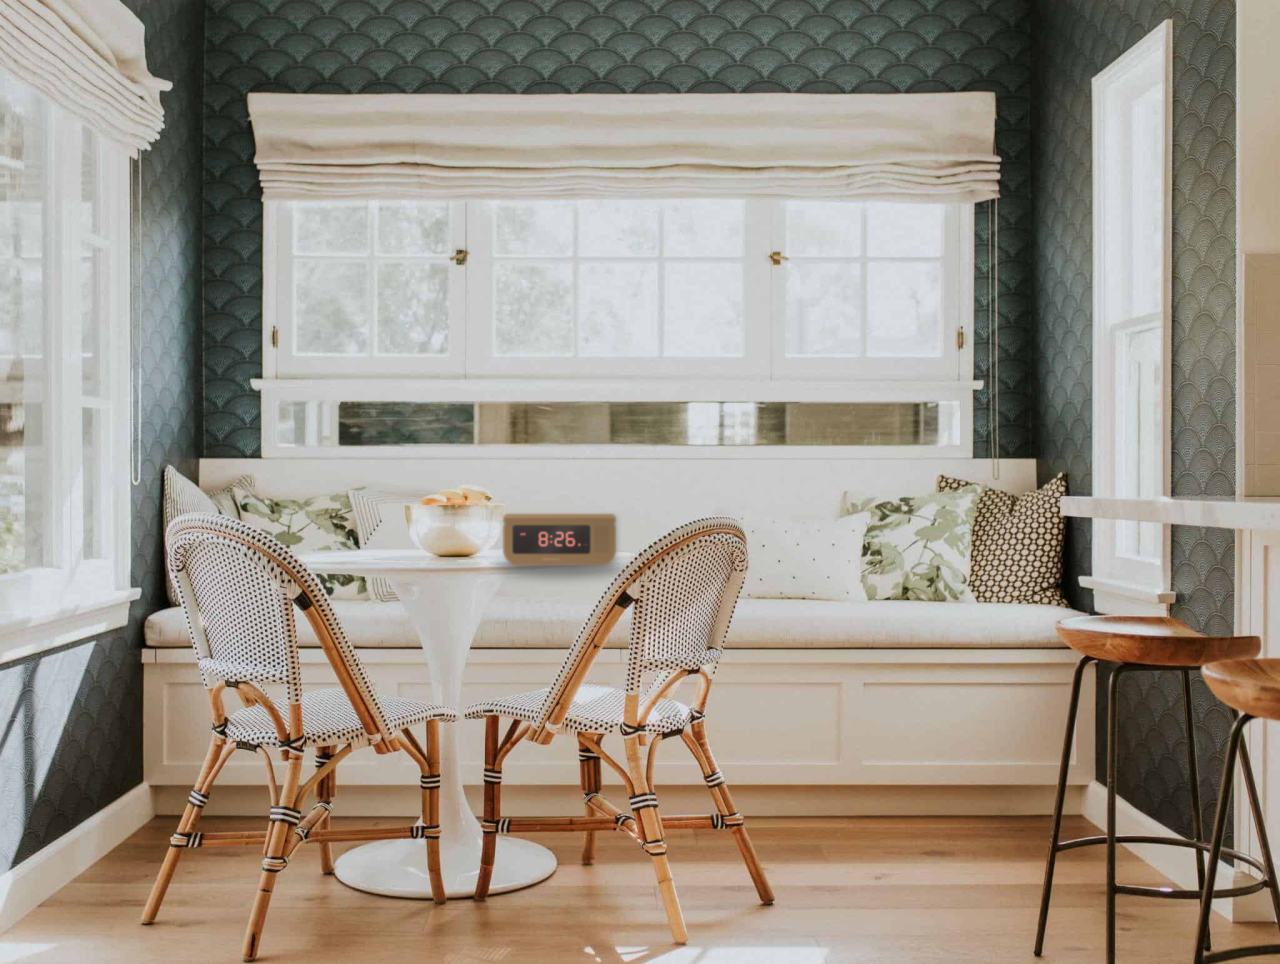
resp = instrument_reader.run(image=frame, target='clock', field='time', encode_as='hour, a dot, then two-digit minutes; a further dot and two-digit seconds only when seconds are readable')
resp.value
8.26
